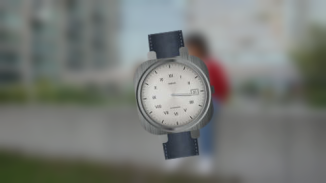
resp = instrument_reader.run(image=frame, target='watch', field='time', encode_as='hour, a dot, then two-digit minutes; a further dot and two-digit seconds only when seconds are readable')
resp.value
3.16
